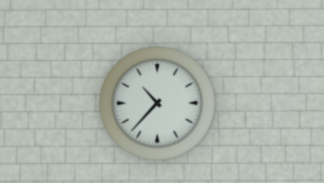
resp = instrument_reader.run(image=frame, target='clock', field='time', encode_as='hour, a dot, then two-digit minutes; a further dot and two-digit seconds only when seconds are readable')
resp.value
10.37
